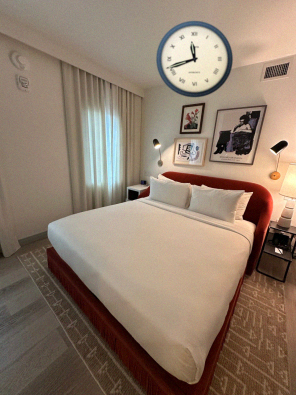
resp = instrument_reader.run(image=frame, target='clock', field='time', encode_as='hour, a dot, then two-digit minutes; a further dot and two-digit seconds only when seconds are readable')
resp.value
11.42
